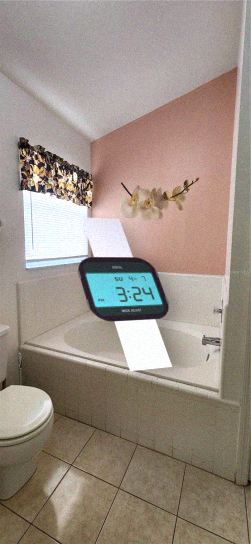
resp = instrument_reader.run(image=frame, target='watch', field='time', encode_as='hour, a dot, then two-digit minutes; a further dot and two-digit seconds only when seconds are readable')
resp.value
3.24
